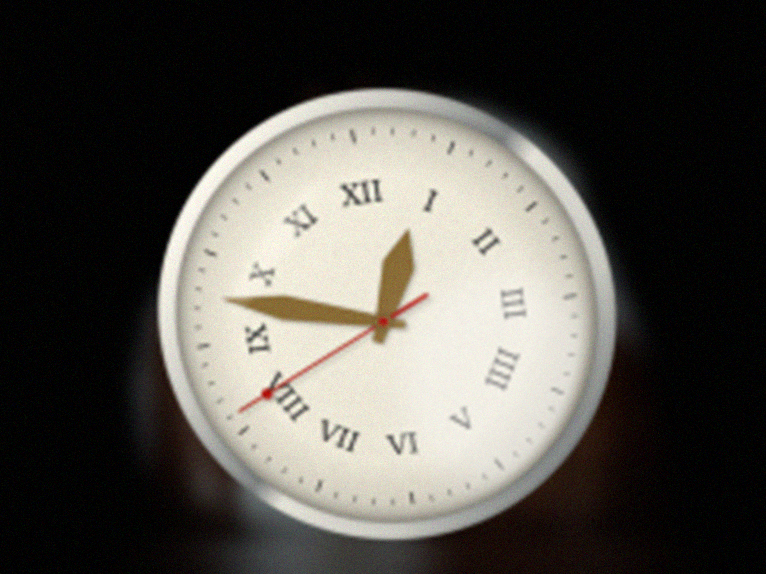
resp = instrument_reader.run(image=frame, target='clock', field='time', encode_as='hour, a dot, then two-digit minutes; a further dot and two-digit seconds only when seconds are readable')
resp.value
12.47.41
